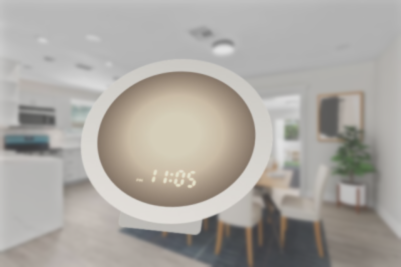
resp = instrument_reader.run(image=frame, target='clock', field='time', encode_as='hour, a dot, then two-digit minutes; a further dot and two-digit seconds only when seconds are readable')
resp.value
11.05
